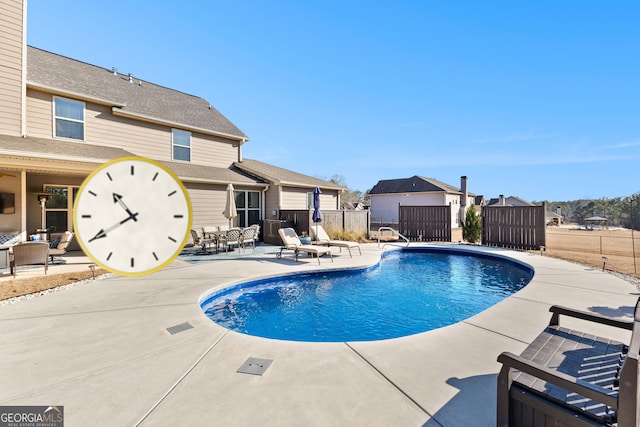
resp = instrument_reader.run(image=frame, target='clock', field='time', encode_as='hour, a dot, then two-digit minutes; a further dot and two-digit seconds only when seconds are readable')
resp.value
10.40
